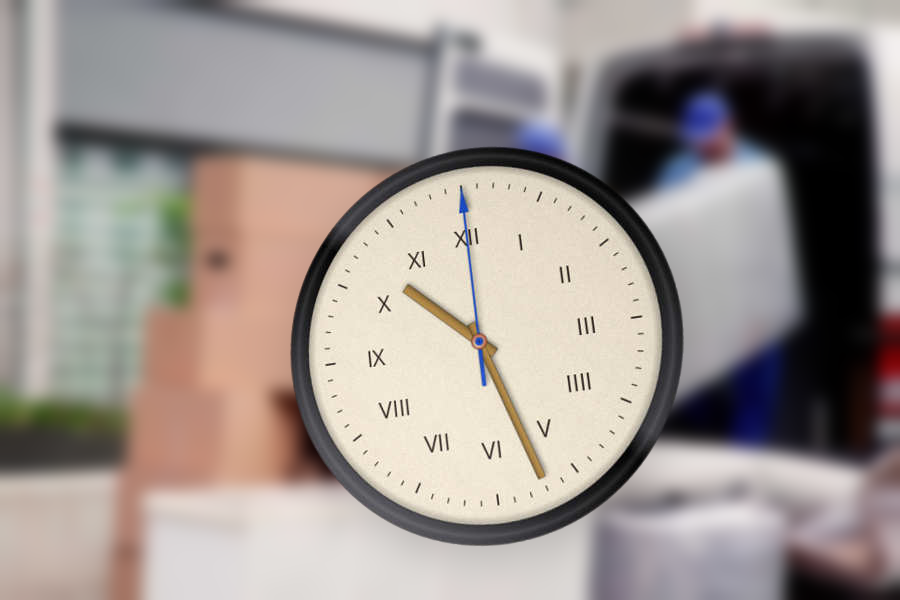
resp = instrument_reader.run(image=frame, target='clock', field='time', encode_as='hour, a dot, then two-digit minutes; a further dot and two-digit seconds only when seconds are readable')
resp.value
10.27.00
